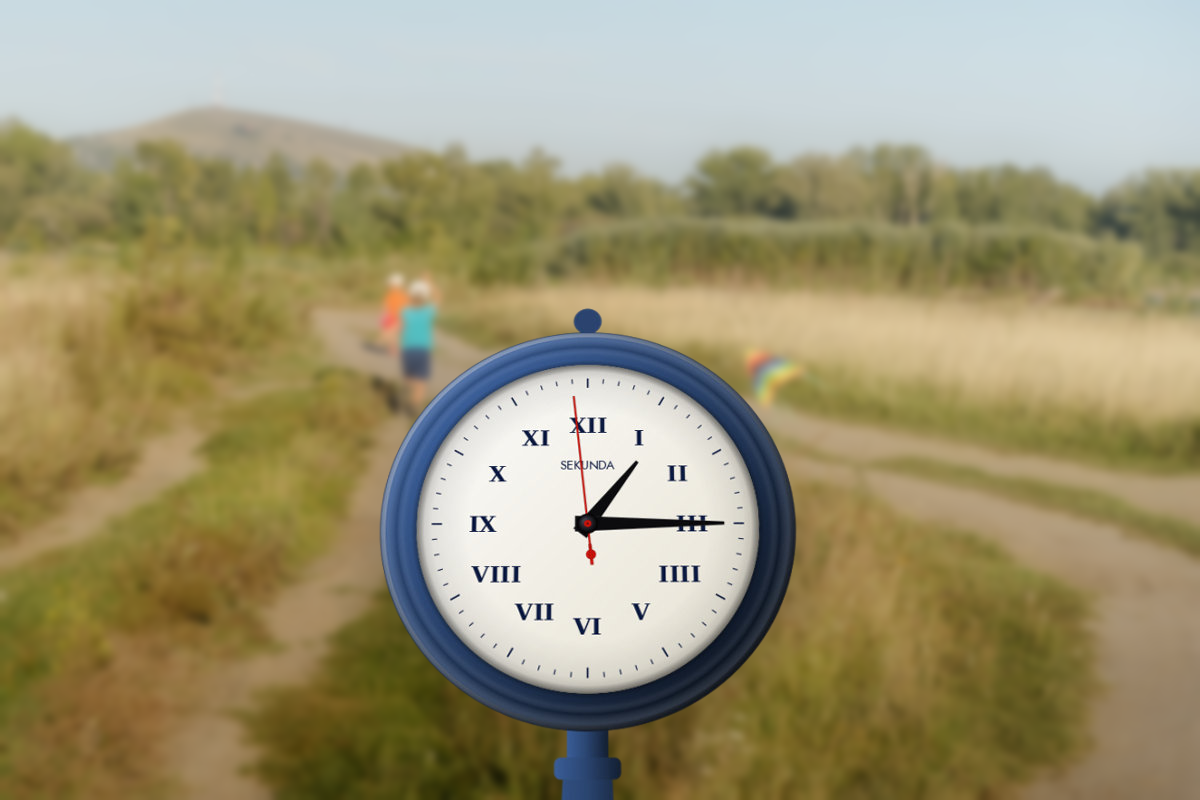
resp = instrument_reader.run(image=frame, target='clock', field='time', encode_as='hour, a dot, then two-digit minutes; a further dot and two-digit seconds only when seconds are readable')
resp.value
1.14.59
